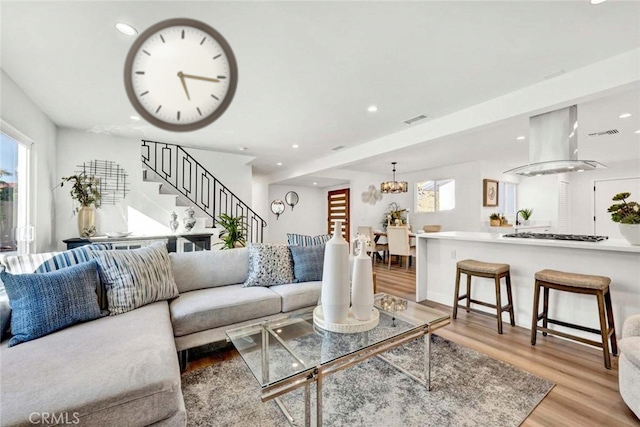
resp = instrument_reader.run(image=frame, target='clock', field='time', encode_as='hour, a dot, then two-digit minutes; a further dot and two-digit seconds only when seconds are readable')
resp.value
5.16
